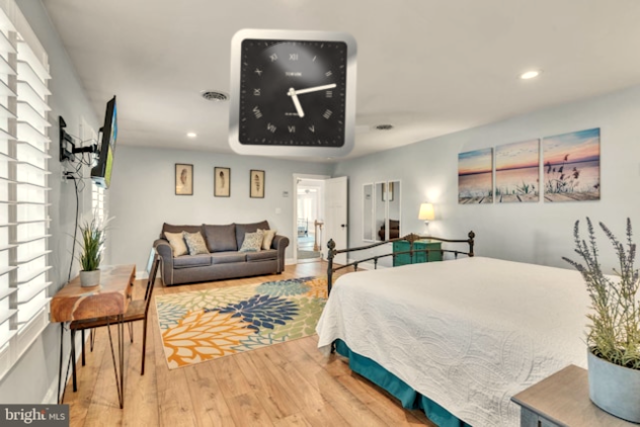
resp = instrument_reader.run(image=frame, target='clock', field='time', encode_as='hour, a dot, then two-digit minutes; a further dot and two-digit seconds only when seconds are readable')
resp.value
5.13
